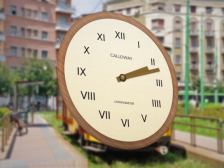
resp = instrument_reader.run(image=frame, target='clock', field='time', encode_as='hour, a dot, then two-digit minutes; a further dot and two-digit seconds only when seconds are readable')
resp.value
2.12
